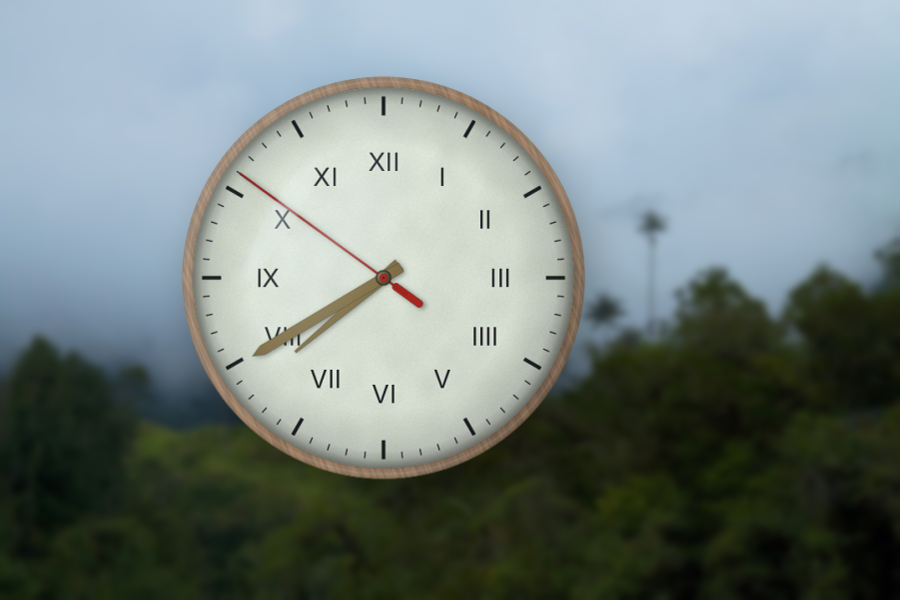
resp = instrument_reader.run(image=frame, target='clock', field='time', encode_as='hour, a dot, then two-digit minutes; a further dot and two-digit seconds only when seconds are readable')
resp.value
7.39.51
